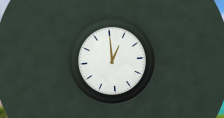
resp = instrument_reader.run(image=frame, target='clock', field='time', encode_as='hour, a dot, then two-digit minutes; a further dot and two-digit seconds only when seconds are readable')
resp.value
1.00
